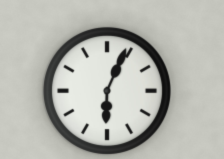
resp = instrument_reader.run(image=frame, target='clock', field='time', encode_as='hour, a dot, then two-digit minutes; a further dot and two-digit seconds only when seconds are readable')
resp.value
6.04
